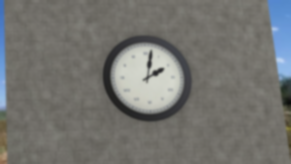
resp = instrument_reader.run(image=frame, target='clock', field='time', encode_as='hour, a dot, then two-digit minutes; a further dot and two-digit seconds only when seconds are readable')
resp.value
2.02
